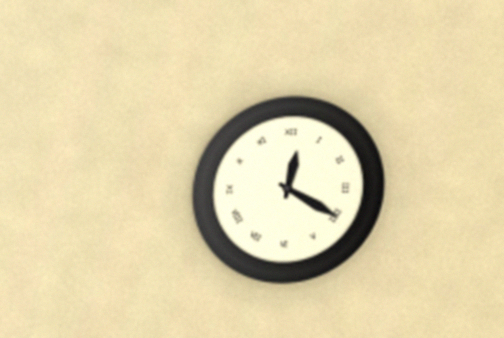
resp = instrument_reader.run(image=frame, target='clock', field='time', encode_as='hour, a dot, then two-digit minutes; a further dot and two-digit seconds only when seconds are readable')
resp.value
12.20
